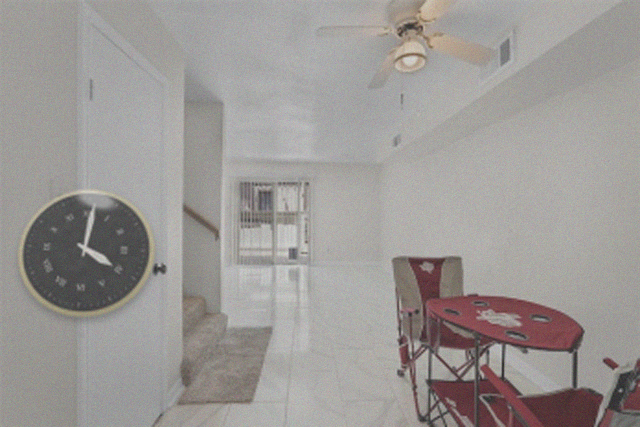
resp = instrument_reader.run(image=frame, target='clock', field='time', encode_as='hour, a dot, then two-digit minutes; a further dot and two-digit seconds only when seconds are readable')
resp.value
4.01
